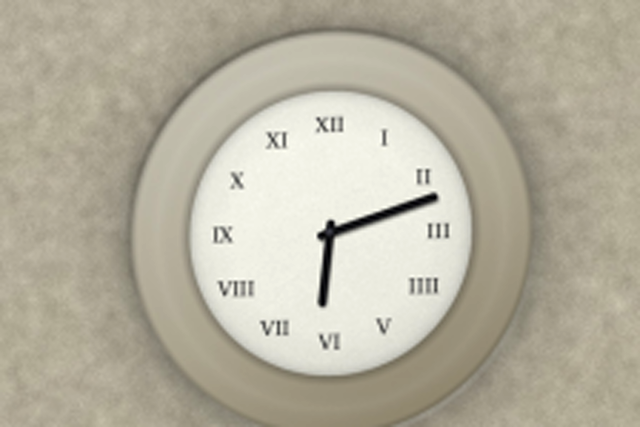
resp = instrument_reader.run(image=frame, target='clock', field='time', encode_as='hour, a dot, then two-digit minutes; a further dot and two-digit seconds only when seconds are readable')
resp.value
6.12
